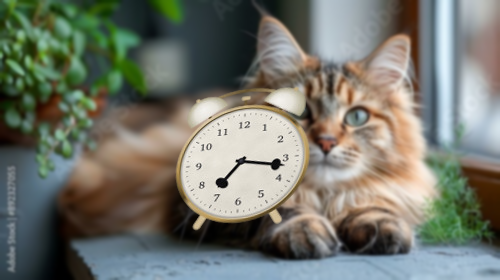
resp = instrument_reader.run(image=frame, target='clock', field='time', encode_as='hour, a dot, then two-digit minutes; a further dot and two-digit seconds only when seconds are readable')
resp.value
7.17
